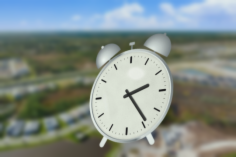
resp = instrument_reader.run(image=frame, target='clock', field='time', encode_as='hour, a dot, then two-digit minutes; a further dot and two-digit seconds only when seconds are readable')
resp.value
2.24
